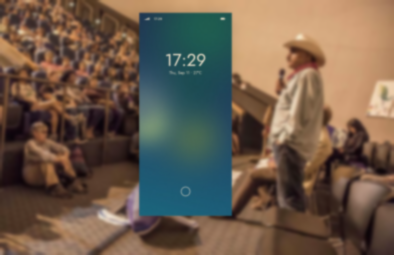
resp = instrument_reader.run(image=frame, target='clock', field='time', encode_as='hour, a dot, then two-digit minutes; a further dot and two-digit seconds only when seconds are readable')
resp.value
17.29
